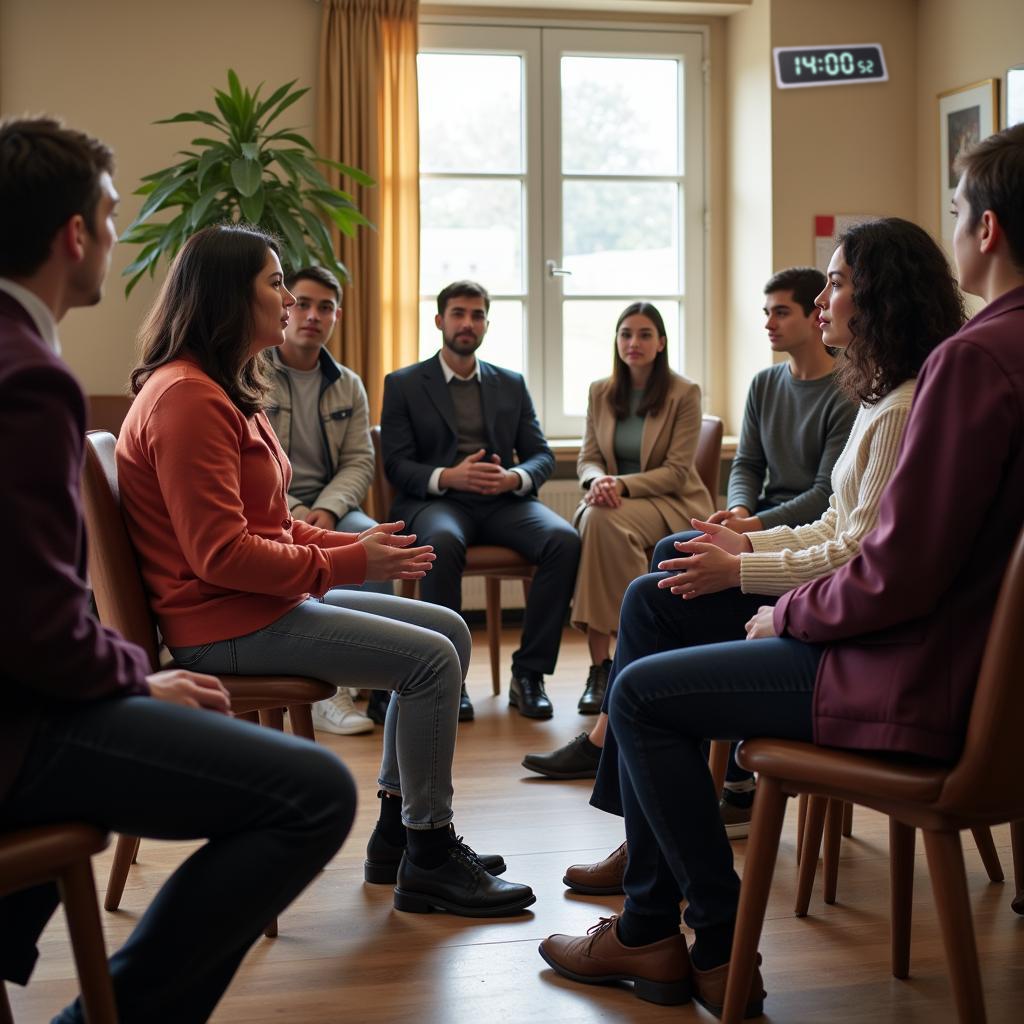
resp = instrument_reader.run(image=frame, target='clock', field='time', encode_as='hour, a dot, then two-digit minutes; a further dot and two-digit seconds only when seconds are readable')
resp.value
14.00.52
